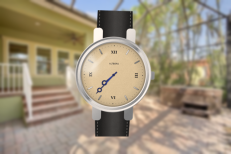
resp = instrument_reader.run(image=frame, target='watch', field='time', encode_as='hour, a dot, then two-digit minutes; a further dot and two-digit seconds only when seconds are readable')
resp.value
7.37
